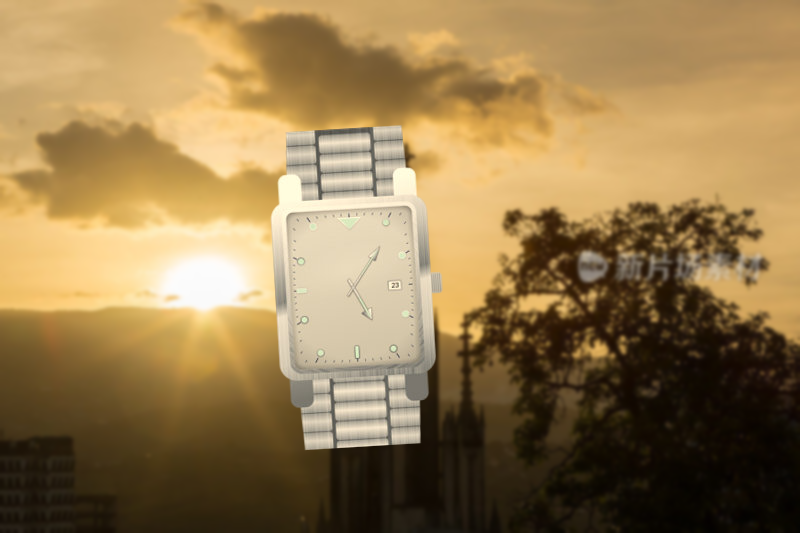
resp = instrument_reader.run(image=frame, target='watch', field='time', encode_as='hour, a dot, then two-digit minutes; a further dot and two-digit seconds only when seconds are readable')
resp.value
5.06
